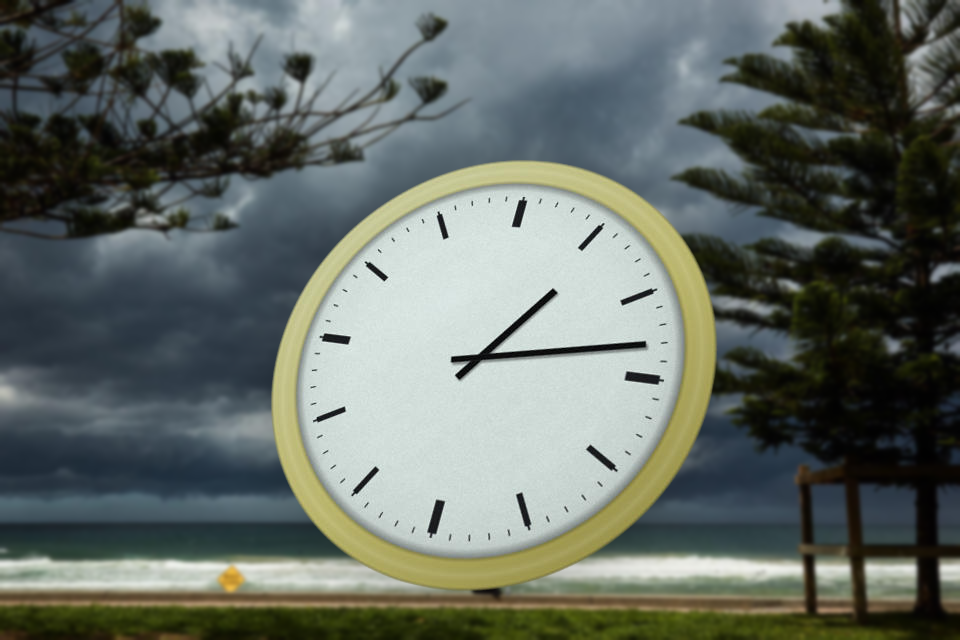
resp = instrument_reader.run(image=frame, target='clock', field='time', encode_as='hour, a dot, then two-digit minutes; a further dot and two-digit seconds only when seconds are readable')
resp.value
1.13
